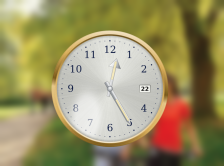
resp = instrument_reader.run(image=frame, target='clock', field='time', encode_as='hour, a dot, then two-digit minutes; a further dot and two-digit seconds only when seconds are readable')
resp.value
12.25
